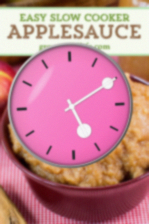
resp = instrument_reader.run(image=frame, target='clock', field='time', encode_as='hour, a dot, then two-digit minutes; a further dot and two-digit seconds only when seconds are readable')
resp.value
5.10
